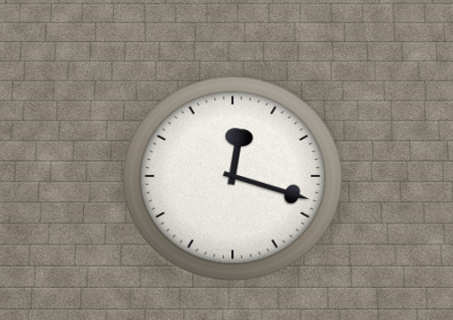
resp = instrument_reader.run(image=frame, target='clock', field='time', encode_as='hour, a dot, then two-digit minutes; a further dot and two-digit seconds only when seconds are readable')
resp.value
12.18
